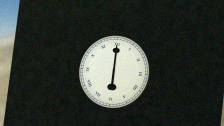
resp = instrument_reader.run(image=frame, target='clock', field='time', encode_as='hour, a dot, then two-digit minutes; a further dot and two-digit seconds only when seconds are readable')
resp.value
6.00
